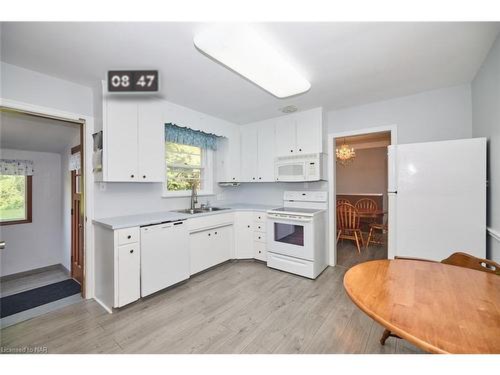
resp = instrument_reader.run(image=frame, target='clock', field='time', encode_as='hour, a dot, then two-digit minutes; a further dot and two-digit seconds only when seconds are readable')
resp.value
8.47
